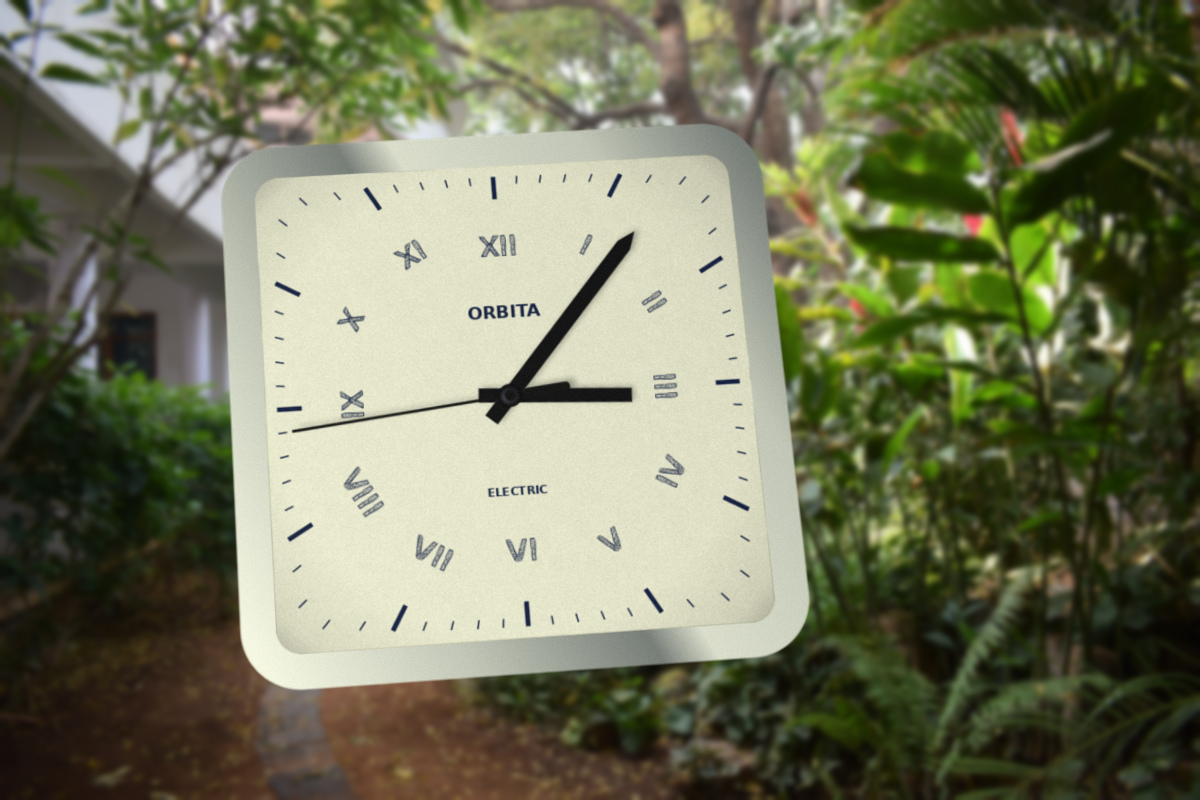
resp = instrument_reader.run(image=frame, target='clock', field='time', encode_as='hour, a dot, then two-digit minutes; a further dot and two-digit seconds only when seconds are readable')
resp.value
3.06.44
